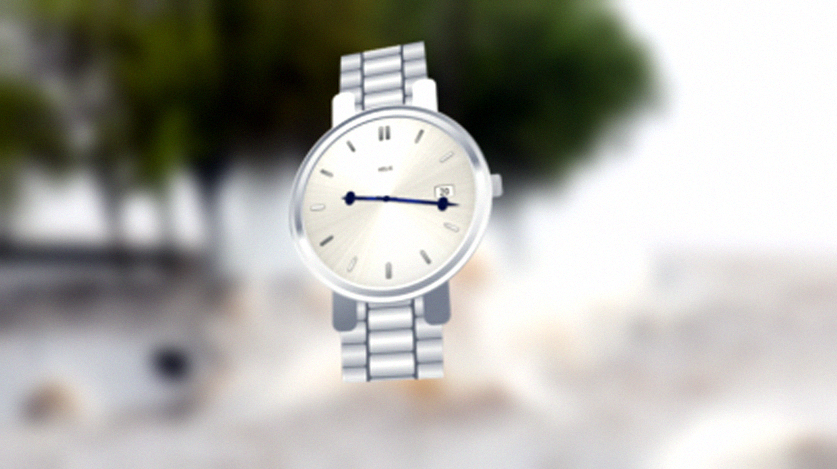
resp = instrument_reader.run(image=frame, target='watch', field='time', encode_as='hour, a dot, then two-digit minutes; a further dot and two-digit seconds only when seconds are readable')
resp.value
9.17
